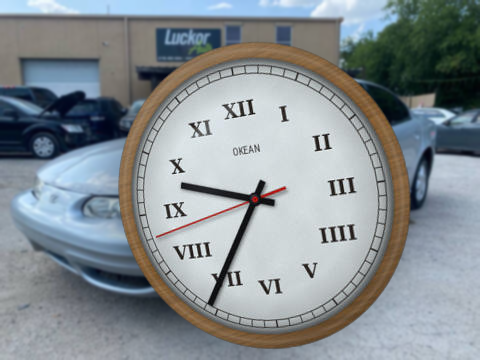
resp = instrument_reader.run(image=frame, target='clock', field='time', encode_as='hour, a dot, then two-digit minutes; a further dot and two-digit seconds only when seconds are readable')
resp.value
9.35.43
